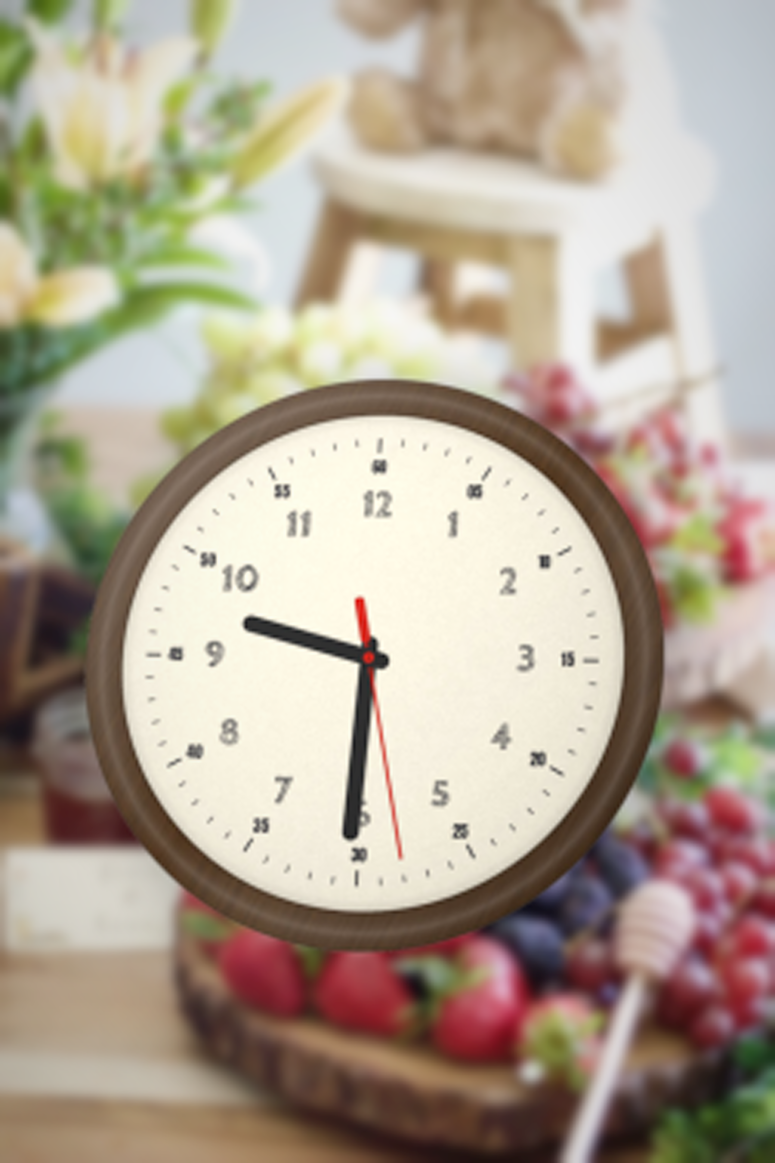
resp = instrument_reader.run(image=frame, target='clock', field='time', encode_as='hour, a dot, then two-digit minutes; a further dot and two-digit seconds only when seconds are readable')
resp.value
9.30.28
